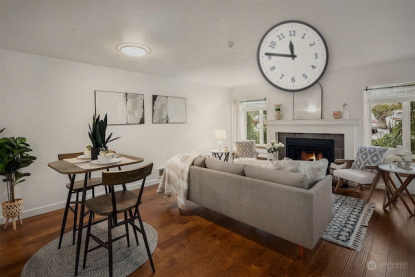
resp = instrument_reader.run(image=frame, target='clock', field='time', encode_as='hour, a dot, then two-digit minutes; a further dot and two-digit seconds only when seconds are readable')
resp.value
11.46
